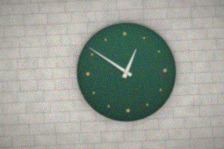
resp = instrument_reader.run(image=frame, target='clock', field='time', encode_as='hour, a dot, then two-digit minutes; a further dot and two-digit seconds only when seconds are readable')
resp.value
12.51
